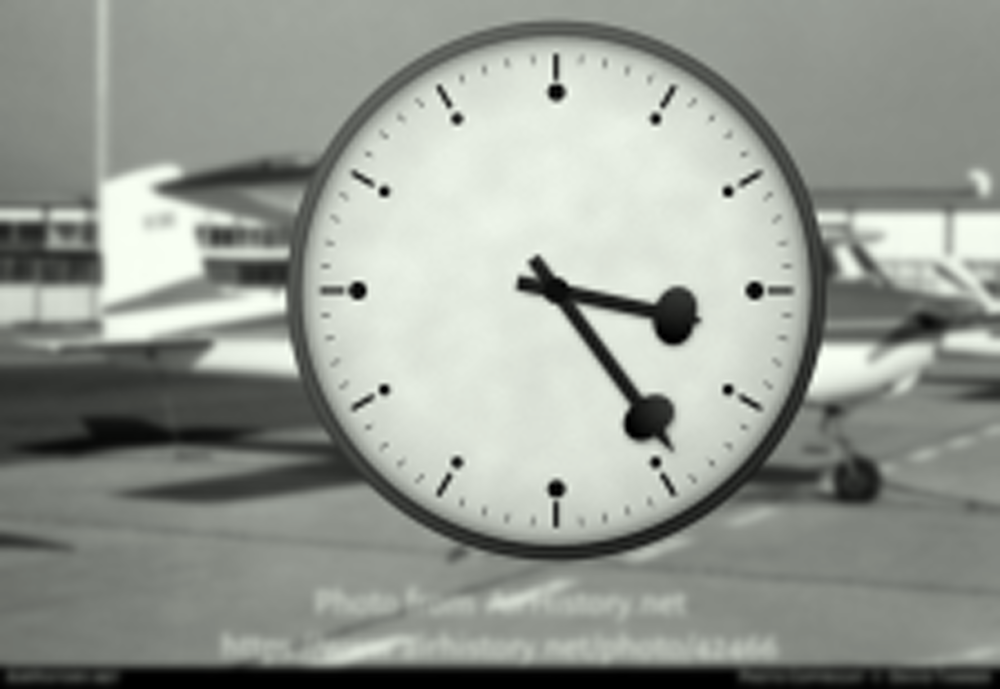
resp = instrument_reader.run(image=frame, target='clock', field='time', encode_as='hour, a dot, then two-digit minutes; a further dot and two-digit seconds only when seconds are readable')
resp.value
3.24
